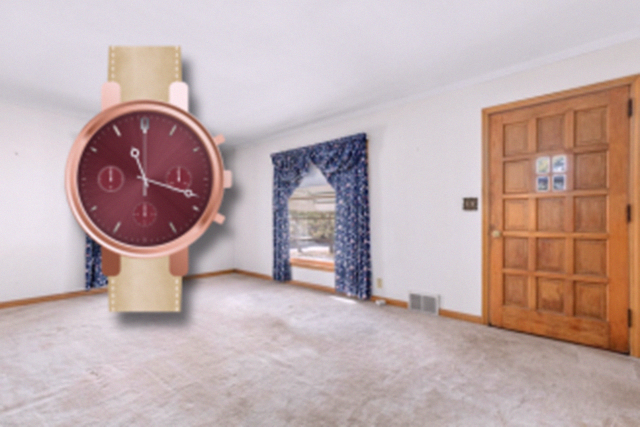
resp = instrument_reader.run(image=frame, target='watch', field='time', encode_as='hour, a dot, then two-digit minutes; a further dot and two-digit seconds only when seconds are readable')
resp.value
11.18
